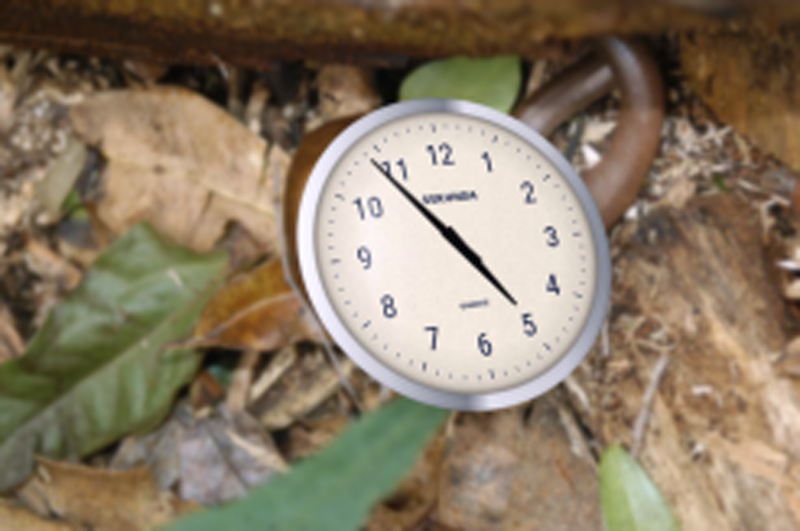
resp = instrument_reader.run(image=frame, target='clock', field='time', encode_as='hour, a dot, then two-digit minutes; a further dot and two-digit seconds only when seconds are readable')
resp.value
4.54
